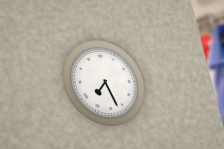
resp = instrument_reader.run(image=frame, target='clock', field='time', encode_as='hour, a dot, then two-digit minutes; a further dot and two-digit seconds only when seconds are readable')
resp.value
7.27
